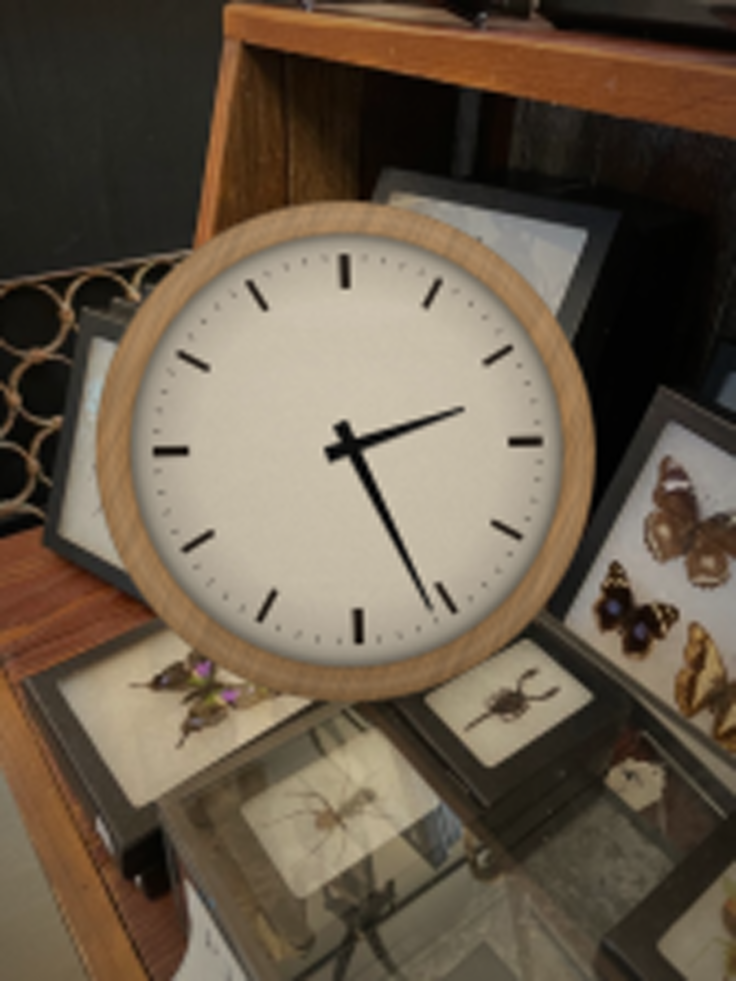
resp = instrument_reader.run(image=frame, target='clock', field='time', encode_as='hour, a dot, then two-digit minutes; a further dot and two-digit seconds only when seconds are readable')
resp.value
2.26
